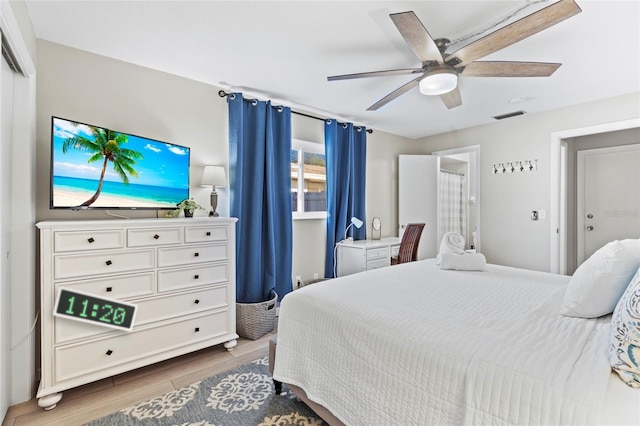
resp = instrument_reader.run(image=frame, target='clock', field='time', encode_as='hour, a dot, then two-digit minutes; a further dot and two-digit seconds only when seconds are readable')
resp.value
11.20
